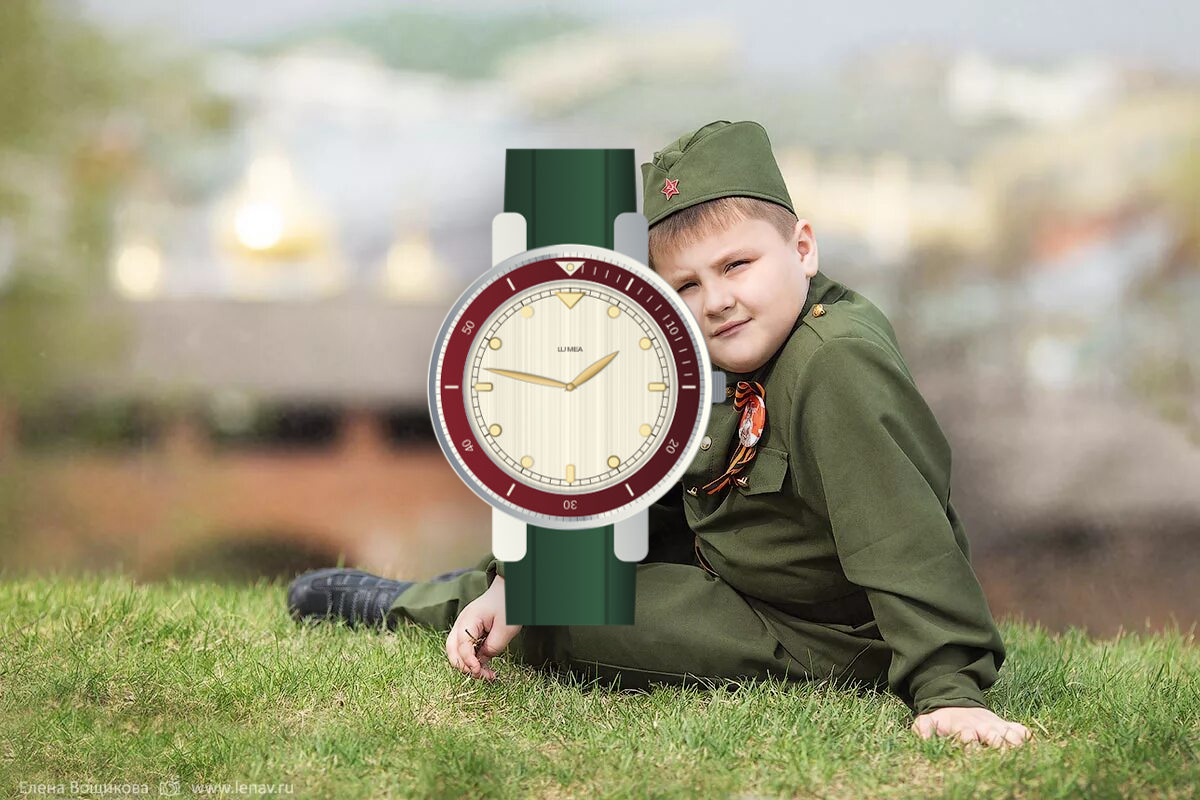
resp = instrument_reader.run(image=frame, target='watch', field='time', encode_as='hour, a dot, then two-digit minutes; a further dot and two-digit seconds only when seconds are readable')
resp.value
1.47
